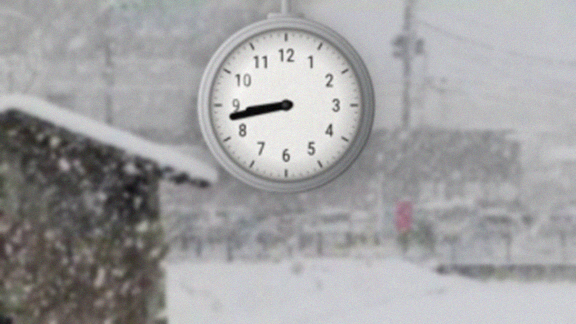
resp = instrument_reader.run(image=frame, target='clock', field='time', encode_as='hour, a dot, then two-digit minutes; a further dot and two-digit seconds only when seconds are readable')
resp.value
8.43
